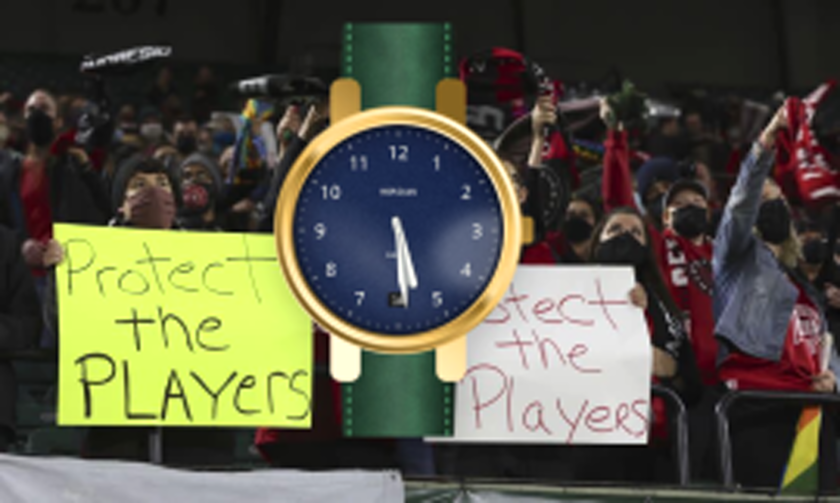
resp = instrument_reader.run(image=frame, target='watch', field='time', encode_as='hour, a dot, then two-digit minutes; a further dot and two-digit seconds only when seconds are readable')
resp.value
5.29
